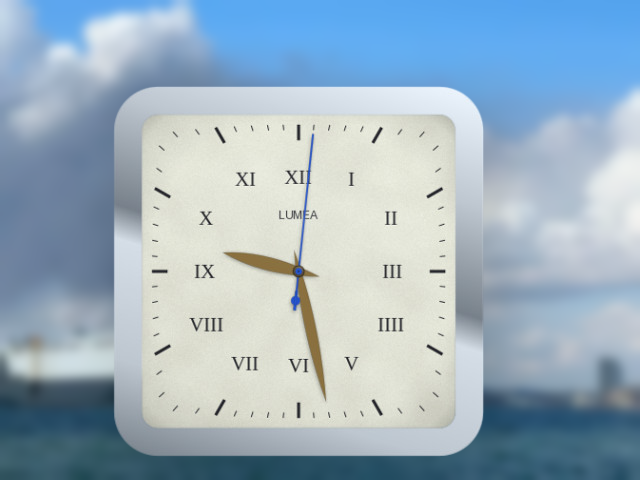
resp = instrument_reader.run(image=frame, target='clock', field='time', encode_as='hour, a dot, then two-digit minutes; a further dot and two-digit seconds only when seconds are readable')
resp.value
9.28.01
